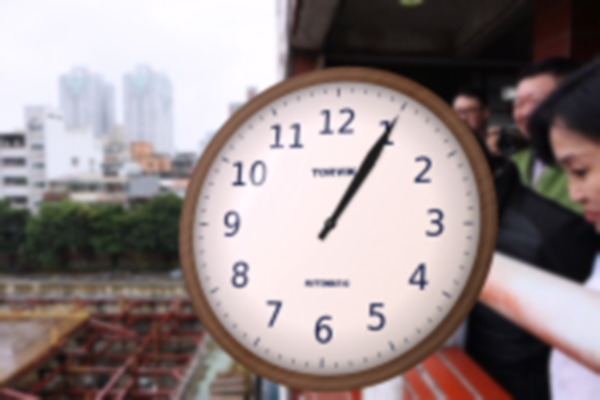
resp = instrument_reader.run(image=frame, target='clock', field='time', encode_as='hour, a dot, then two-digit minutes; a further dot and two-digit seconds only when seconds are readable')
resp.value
1.05
